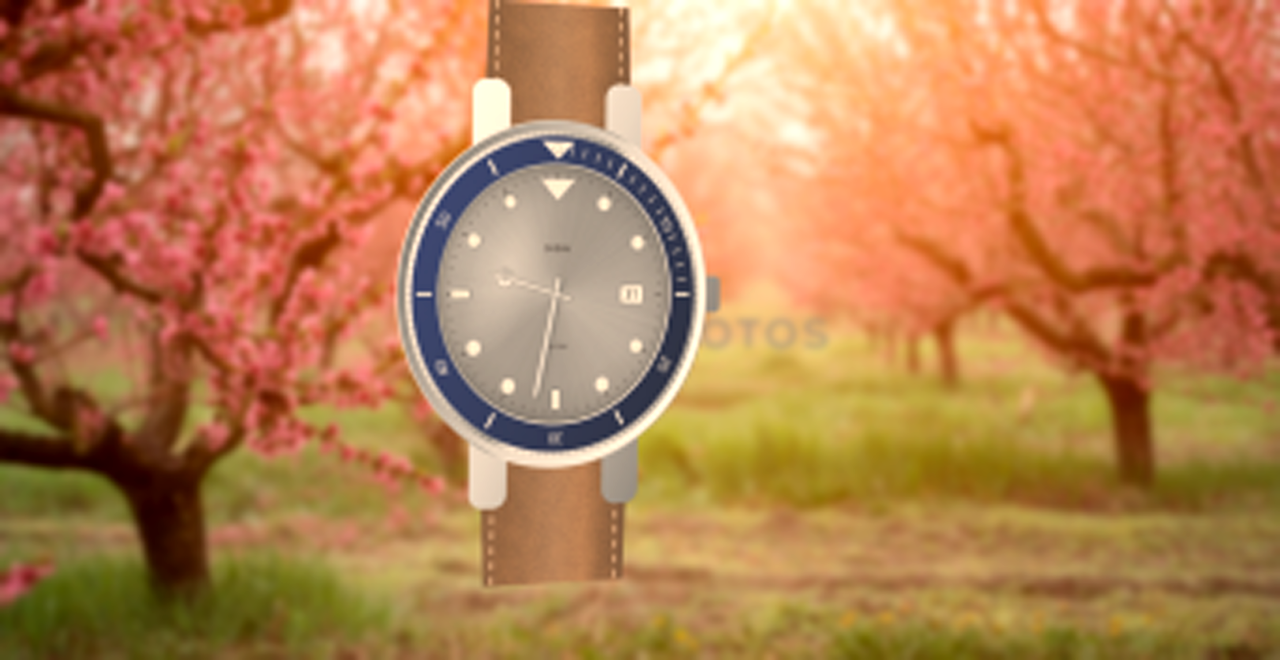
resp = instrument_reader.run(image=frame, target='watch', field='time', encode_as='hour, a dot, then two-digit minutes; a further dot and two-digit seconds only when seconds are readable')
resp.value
9.32
